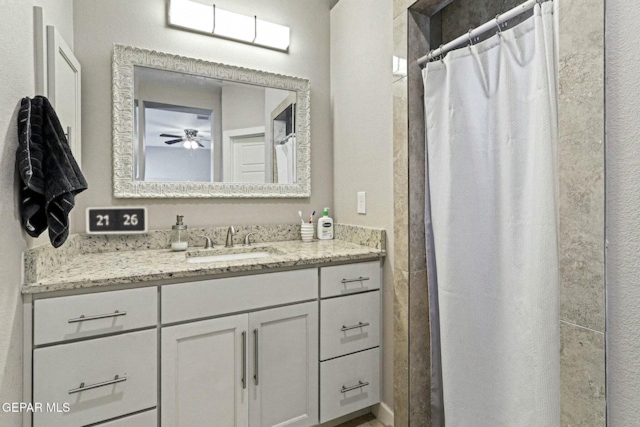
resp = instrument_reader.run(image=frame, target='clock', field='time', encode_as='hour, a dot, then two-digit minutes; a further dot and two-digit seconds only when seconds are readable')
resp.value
21.26
